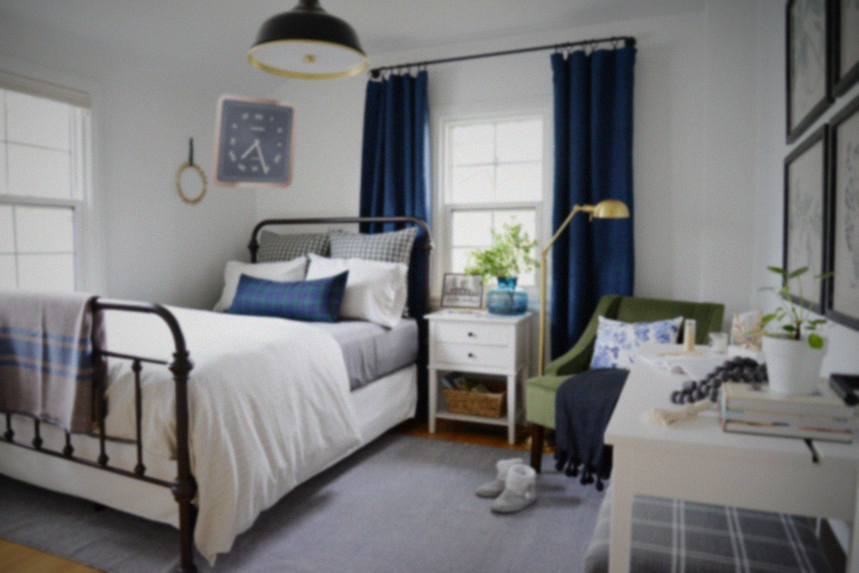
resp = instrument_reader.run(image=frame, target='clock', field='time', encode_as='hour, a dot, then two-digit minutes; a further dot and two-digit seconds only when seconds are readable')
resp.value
7.26
